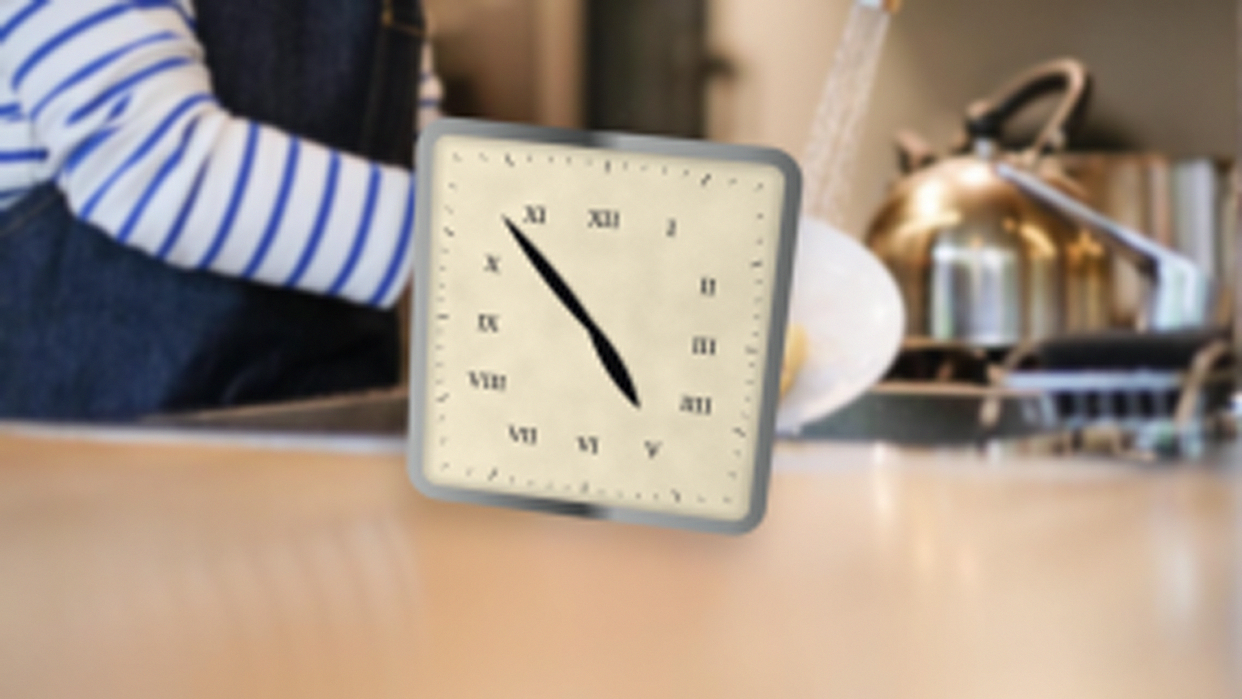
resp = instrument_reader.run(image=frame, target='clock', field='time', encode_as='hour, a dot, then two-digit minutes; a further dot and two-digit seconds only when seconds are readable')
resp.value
4.53
